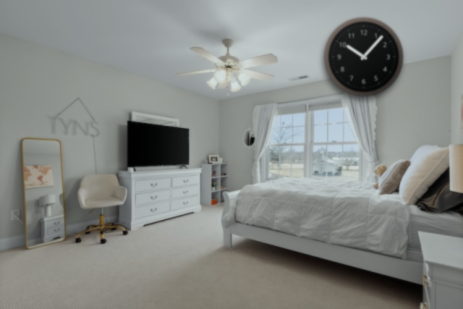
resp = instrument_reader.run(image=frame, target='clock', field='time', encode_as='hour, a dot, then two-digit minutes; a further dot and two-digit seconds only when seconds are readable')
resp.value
10.07
